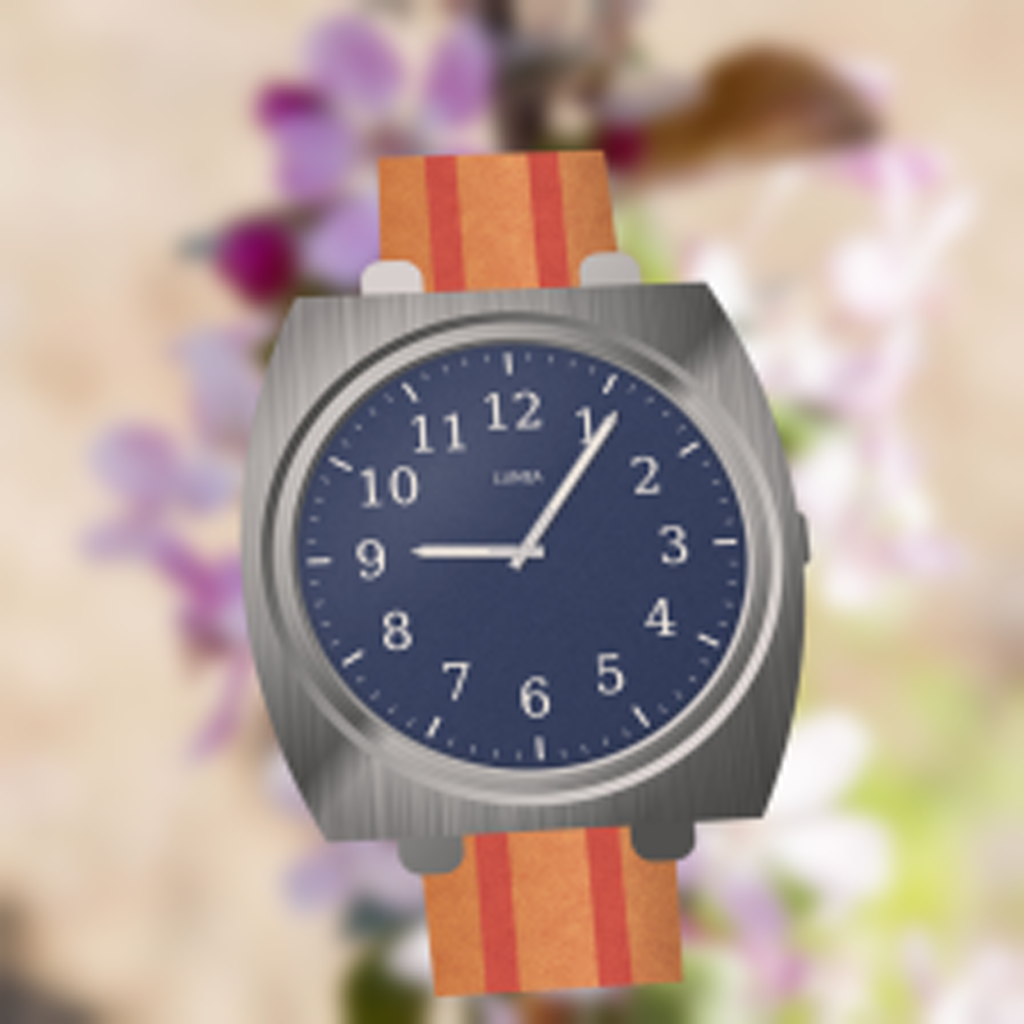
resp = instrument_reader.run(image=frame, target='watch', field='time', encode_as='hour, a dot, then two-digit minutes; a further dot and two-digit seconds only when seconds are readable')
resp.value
9.06
